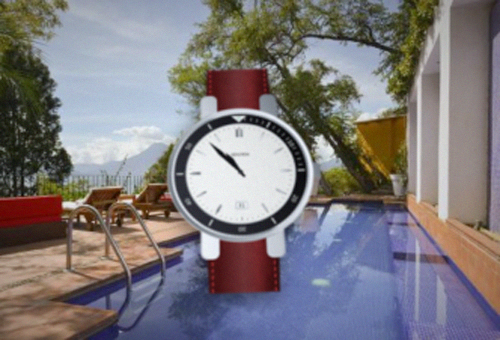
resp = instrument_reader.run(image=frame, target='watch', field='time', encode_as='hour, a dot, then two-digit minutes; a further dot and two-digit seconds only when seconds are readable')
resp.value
10.53
